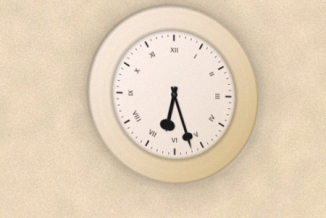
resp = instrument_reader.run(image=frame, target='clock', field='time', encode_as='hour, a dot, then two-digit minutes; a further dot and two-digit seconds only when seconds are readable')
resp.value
6.27
